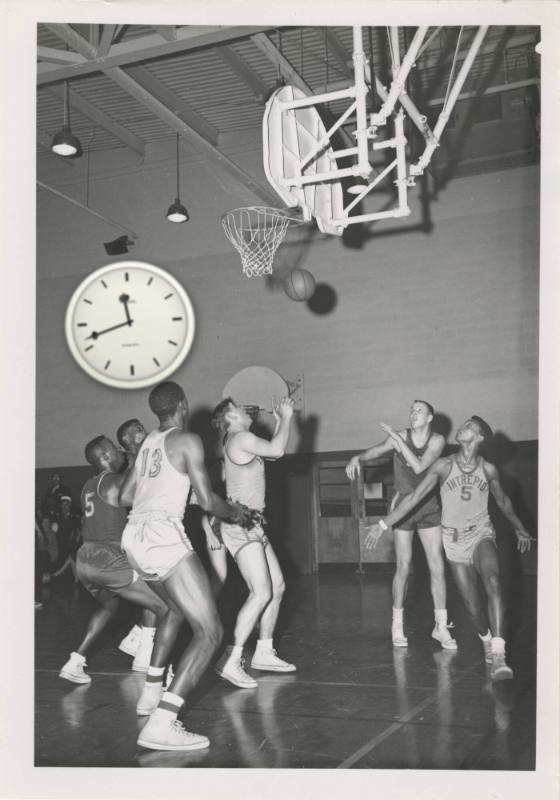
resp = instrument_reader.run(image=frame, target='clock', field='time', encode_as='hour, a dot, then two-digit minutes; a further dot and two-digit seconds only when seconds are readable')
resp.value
11.42
